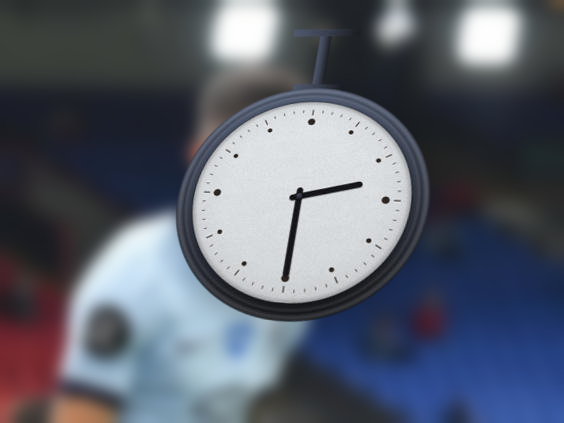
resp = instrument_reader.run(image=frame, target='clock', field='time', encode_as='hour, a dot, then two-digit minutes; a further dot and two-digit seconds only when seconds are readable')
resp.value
2.30
